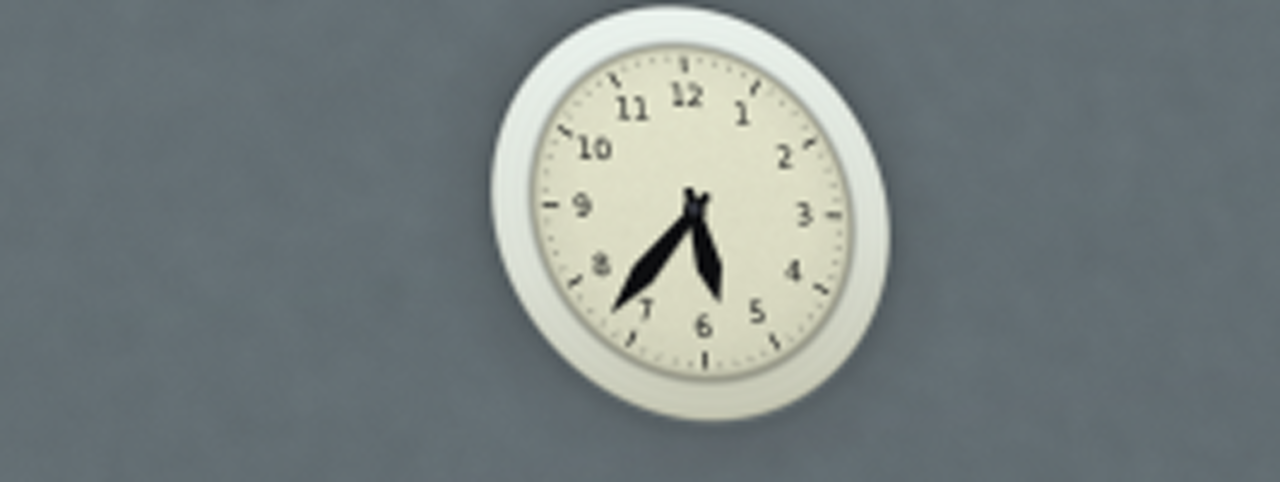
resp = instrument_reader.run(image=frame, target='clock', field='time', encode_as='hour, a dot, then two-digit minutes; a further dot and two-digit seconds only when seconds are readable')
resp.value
5.37
